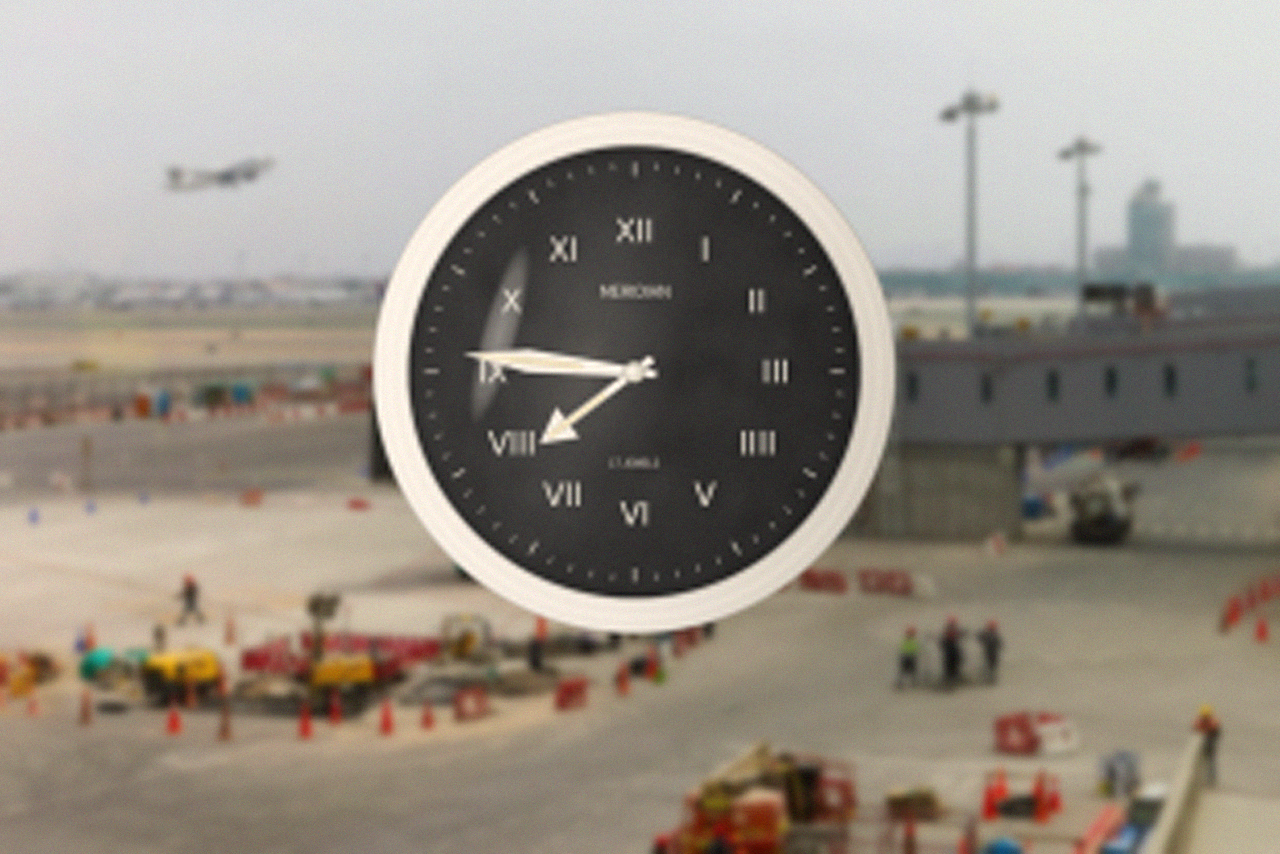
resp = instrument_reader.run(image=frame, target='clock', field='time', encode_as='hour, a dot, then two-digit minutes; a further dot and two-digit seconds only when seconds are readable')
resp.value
7.46
